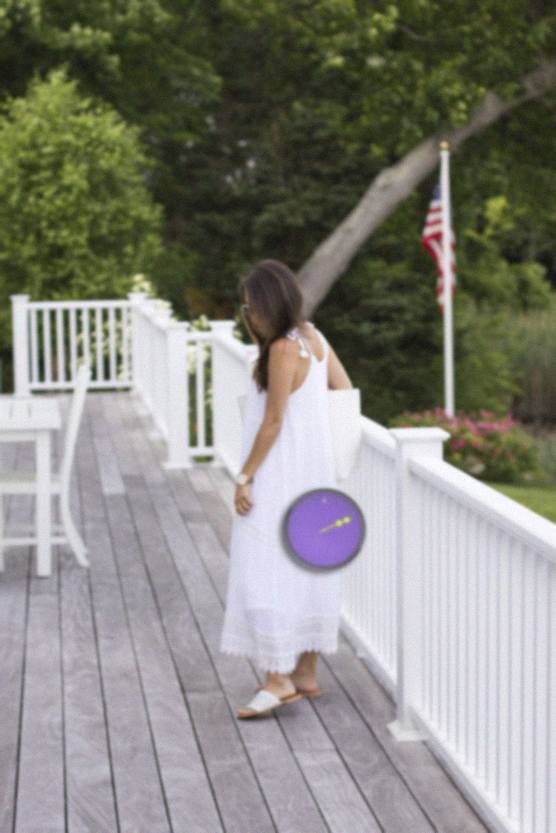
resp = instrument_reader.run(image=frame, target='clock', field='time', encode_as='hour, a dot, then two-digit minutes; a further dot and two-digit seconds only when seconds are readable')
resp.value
2.11
